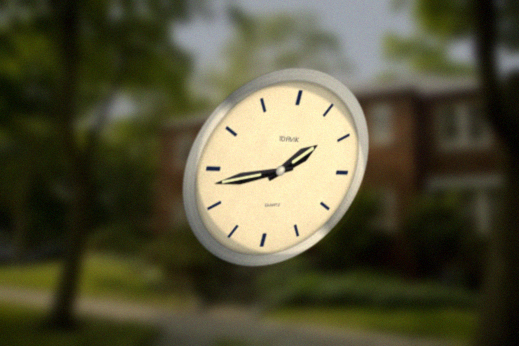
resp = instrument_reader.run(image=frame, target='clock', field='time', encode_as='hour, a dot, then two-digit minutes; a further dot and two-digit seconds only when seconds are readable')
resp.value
1.43
